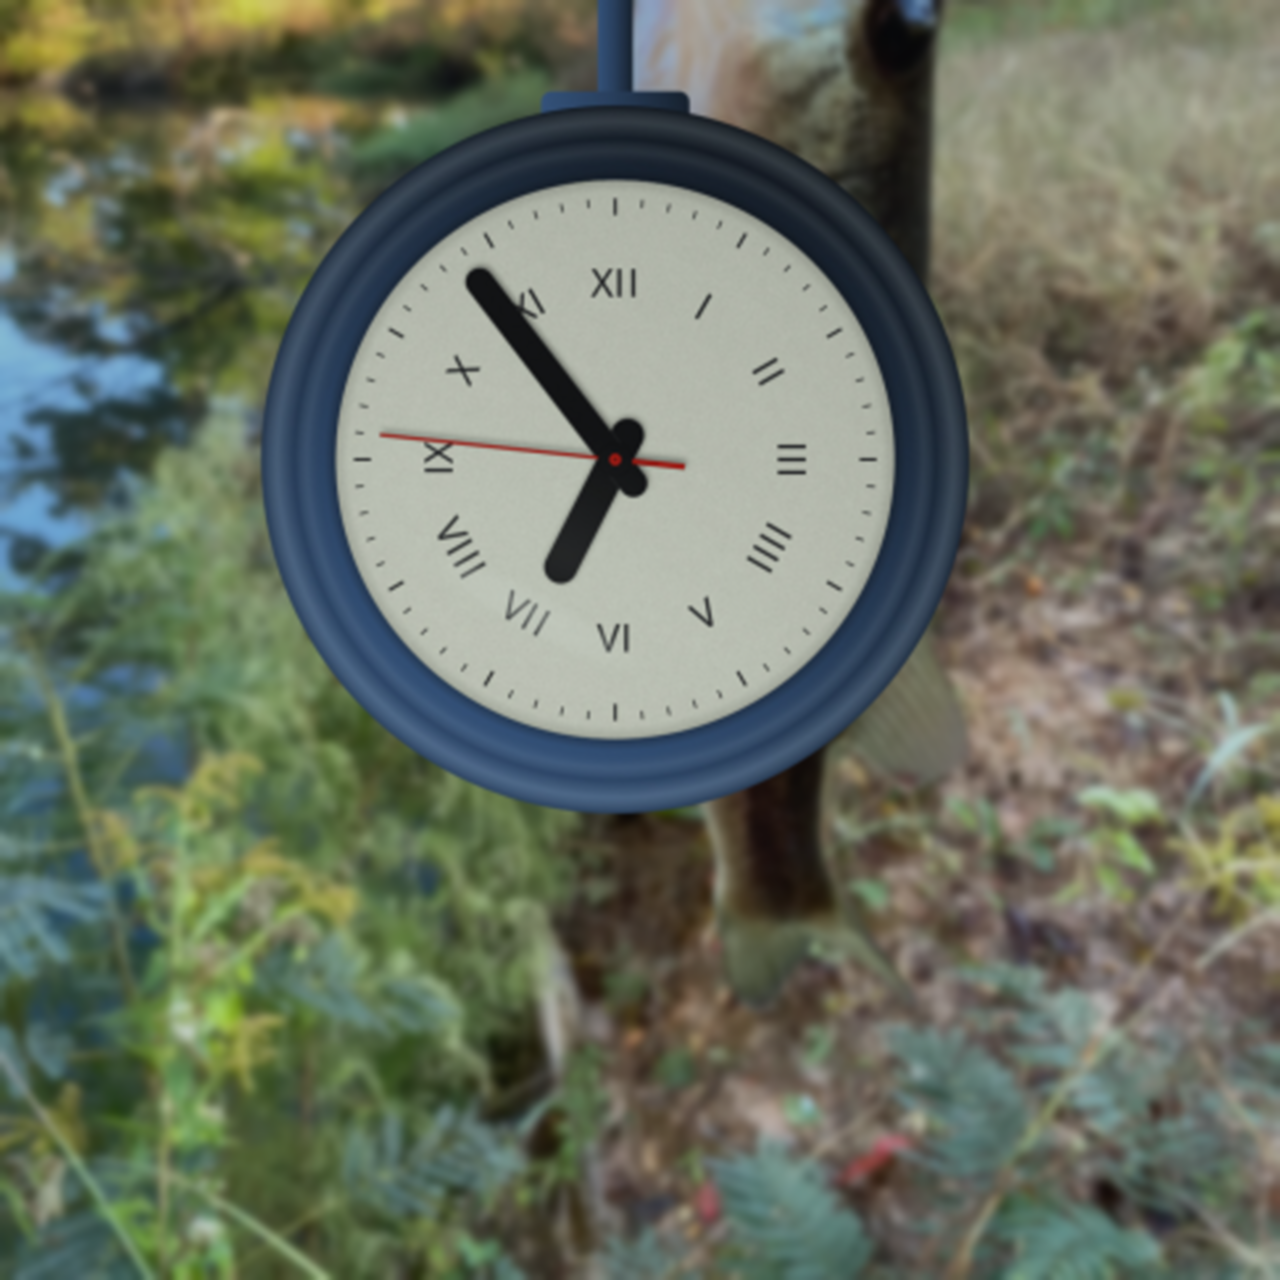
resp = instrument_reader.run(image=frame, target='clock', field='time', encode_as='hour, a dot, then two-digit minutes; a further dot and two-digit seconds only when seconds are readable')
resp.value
6.53.46
